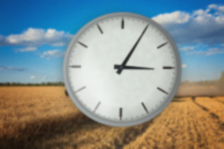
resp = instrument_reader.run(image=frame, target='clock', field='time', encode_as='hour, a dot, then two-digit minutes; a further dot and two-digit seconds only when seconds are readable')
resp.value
3.05
